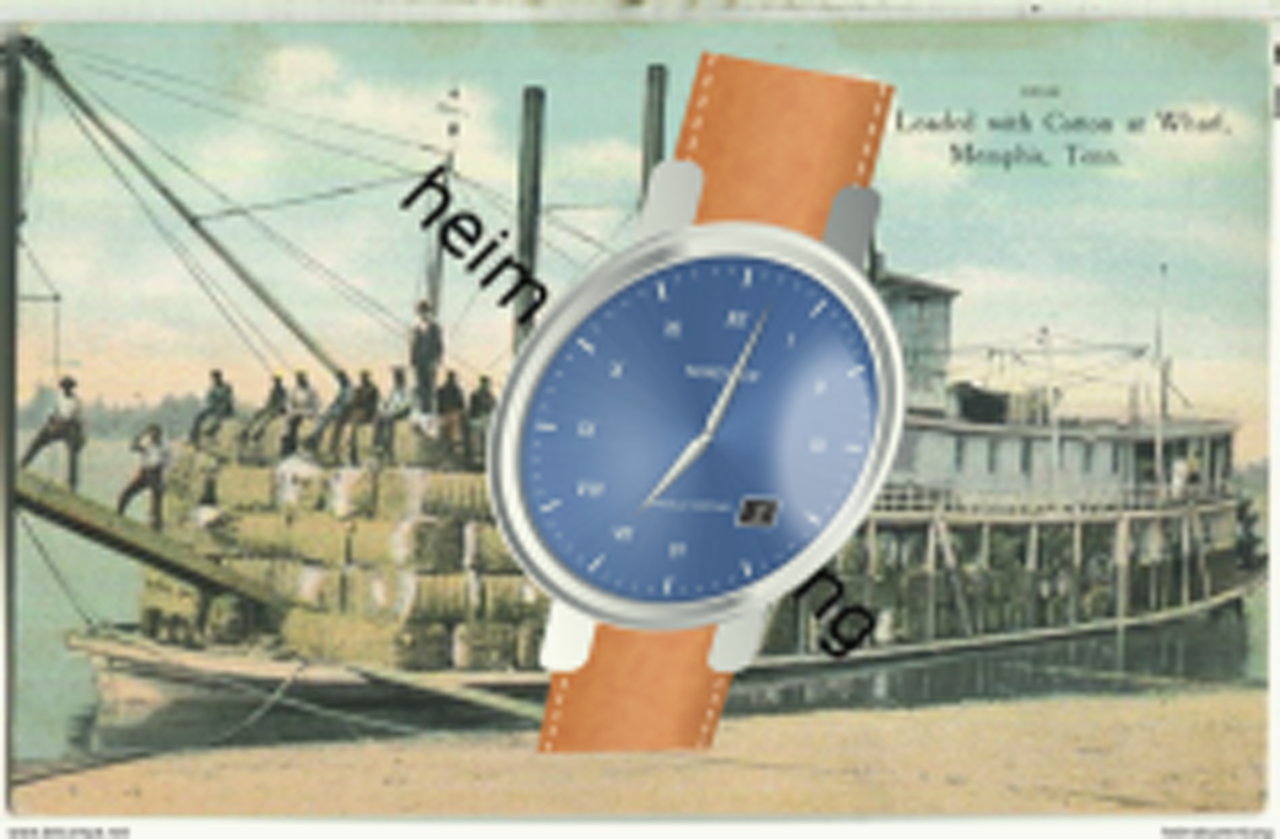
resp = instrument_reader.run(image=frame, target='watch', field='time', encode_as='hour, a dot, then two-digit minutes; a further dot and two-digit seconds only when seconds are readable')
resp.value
7.02
